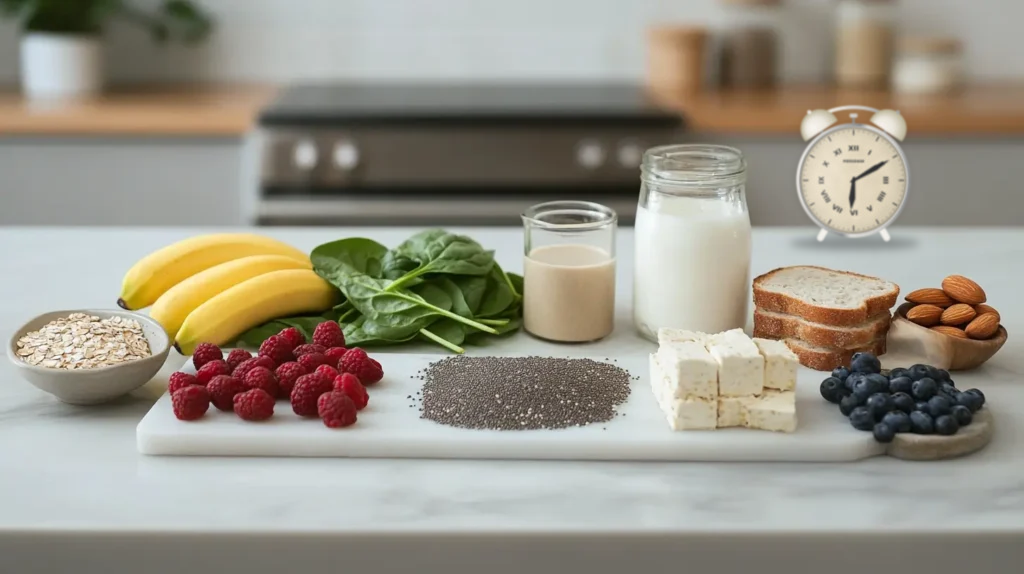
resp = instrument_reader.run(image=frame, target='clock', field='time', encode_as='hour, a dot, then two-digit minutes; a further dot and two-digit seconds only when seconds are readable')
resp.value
6.10
